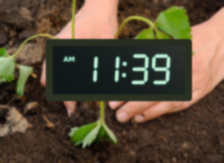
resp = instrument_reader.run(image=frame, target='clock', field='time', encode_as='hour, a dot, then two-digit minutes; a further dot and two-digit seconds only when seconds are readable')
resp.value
11.39
